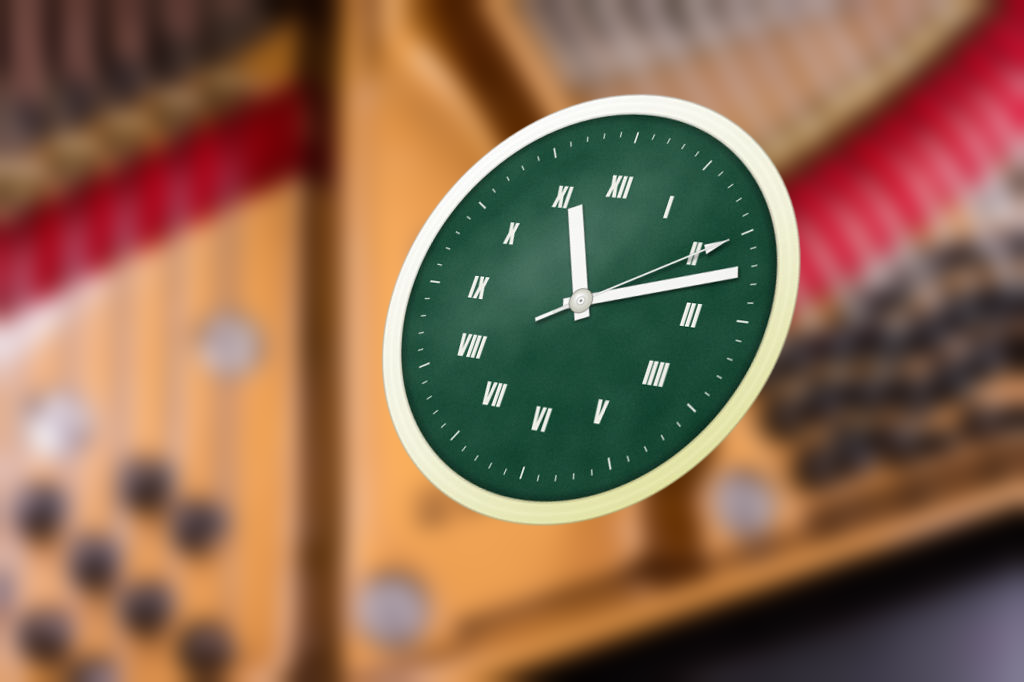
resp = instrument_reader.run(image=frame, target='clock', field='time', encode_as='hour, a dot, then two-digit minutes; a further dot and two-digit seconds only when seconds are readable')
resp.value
11.12.10
